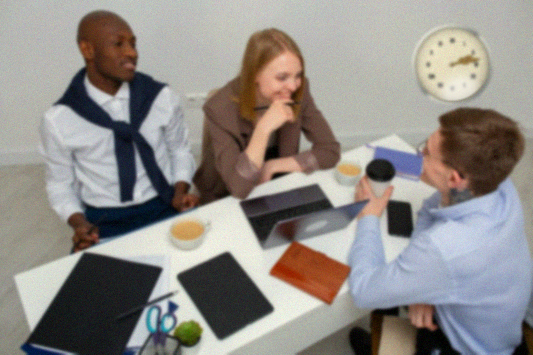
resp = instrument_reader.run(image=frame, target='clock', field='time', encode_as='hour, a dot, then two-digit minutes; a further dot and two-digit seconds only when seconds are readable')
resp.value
2.13
